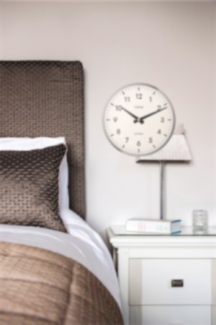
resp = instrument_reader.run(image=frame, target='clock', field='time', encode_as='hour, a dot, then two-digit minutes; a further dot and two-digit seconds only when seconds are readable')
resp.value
10.11
